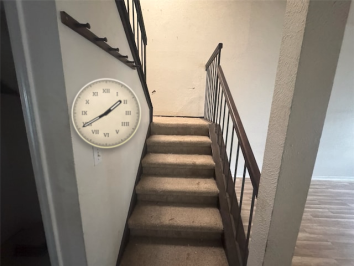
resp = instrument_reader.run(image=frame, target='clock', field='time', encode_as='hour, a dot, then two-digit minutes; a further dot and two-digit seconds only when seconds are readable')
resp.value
1.40
